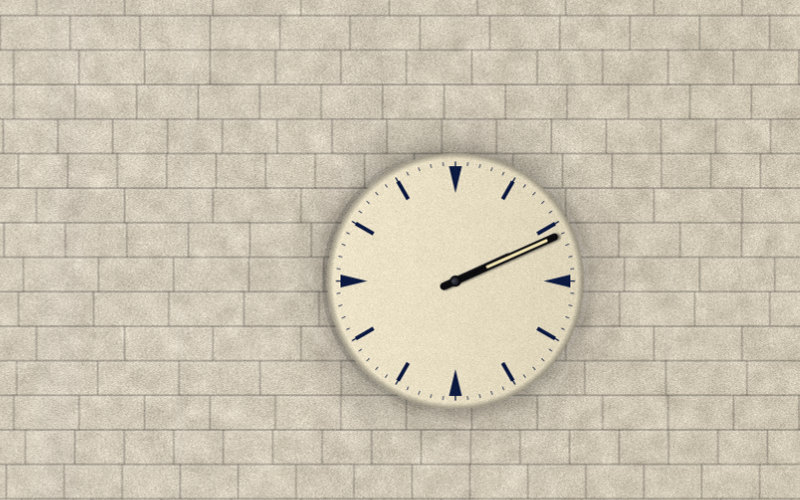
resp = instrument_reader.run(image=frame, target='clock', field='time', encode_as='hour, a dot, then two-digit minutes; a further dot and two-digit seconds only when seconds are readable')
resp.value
2.11
